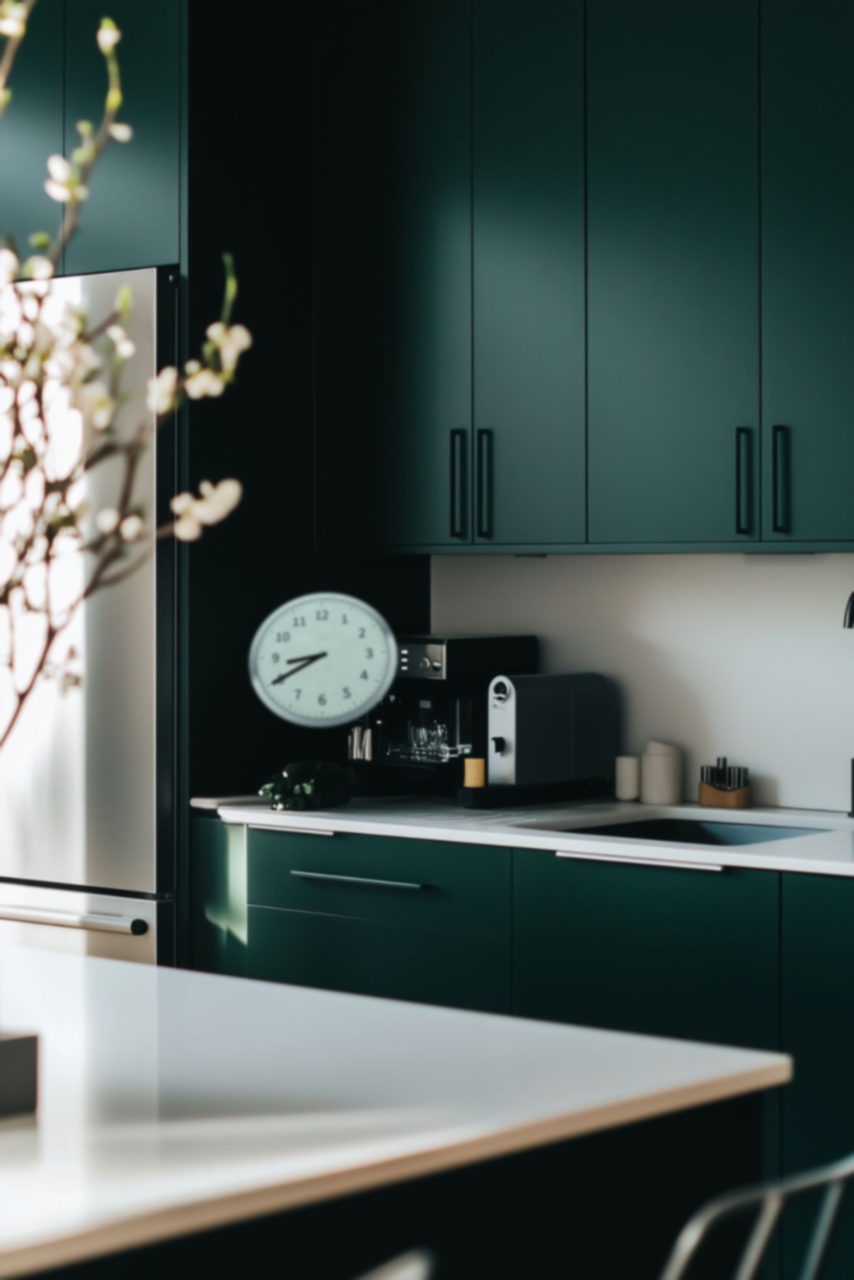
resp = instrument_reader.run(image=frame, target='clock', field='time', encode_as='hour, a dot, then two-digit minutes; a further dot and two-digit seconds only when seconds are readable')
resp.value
8.40
